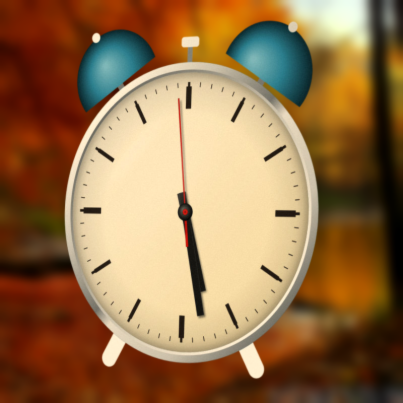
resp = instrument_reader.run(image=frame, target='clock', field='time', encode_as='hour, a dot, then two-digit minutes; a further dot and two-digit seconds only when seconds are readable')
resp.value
5.27.59
